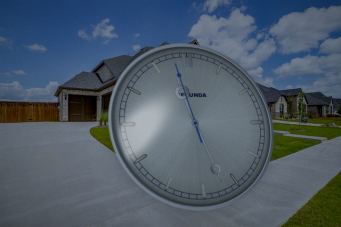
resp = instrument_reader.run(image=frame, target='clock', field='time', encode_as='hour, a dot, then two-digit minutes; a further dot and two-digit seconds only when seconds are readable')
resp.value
11.26.58
